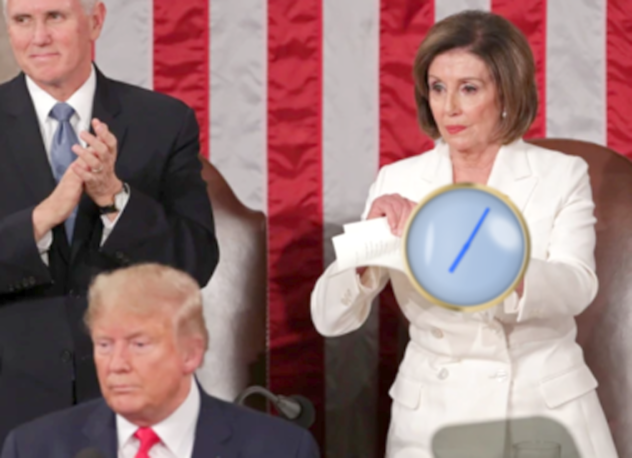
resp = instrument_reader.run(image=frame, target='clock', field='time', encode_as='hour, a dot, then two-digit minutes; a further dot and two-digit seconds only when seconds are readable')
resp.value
7.05
